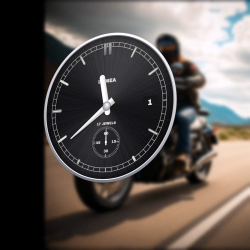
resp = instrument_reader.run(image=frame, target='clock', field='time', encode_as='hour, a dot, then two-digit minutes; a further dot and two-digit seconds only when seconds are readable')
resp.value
11.39
